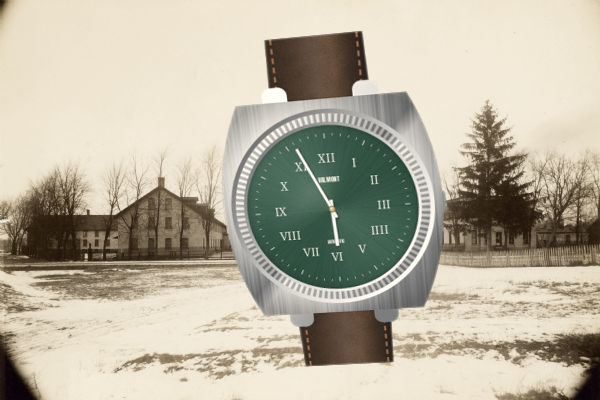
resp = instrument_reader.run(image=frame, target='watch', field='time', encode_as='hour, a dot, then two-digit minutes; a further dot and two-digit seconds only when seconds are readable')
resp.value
5.56
